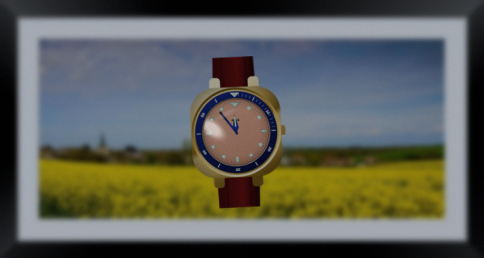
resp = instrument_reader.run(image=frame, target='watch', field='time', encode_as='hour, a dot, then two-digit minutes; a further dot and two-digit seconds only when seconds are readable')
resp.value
11.54
